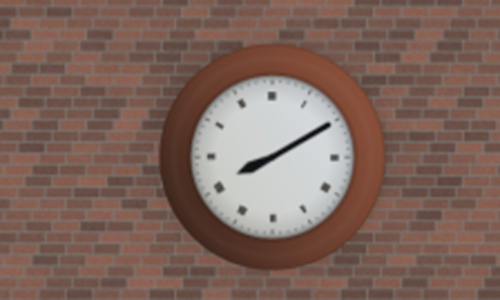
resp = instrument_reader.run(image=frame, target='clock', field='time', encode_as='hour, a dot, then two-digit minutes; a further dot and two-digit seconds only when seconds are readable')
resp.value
8.10
